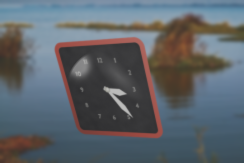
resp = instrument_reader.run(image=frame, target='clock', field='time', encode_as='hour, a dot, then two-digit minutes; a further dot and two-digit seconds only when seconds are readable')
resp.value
3.24
